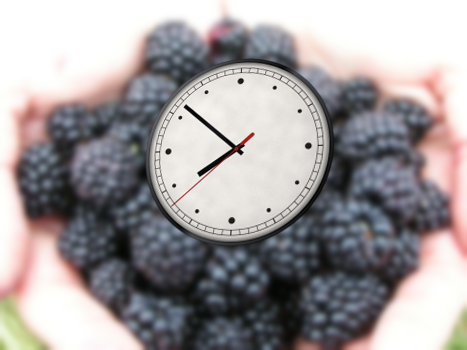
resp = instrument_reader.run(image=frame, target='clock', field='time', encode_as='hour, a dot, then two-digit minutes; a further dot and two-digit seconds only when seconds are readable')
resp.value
7.51.38
